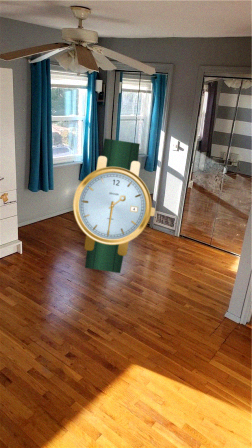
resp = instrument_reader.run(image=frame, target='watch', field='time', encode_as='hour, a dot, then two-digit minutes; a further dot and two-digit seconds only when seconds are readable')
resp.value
1.30
